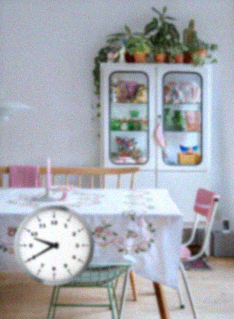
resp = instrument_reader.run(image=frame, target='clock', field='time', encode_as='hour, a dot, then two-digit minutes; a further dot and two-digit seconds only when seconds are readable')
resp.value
9.40
